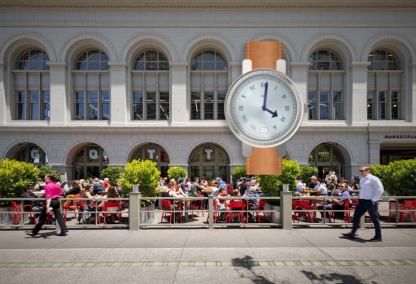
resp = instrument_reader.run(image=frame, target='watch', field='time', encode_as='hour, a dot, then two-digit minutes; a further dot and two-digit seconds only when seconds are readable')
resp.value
4.01
